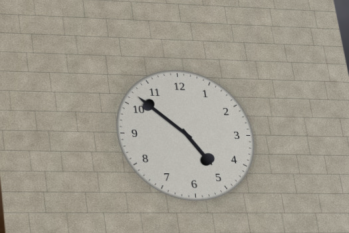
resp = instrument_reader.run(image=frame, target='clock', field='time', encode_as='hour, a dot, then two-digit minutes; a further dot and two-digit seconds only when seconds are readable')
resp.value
4.52
